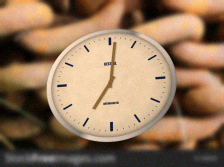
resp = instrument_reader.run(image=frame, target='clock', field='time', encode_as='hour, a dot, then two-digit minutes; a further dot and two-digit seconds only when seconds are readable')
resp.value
7.01
